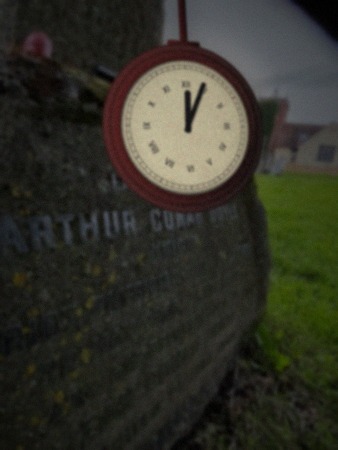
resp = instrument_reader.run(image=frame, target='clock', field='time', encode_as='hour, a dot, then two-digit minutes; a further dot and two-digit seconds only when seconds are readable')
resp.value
12.04
